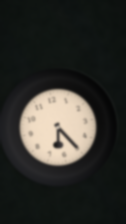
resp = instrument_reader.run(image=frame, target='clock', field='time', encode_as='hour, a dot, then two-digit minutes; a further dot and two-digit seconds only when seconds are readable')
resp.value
6.25
